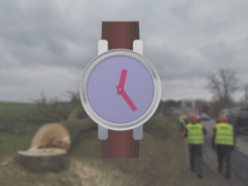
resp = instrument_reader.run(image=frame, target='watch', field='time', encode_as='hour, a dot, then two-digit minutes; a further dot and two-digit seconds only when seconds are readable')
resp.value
12.24
